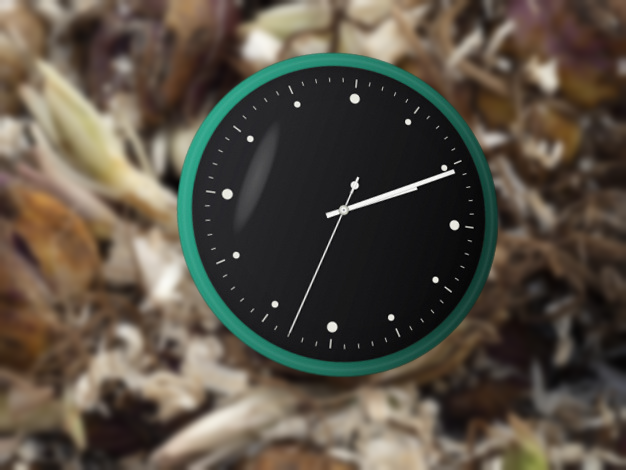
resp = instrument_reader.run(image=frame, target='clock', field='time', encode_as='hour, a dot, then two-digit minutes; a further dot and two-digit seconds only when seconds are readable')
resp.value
2.10.33
